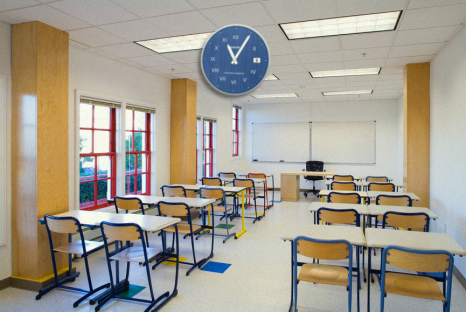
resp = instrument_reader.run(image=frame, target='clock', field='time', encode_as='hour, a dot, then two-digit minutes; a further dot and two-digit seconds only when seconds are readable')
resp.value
11.05
